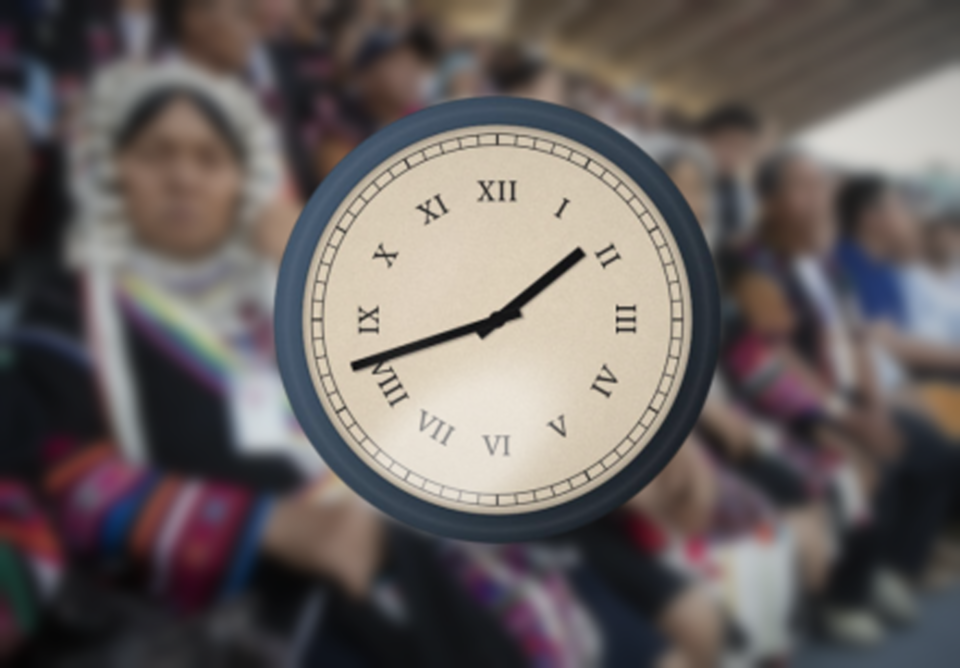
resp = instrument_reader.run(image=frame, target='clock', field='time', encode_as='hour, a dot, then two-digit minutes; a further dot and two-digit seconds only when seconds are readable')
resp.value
1.42
